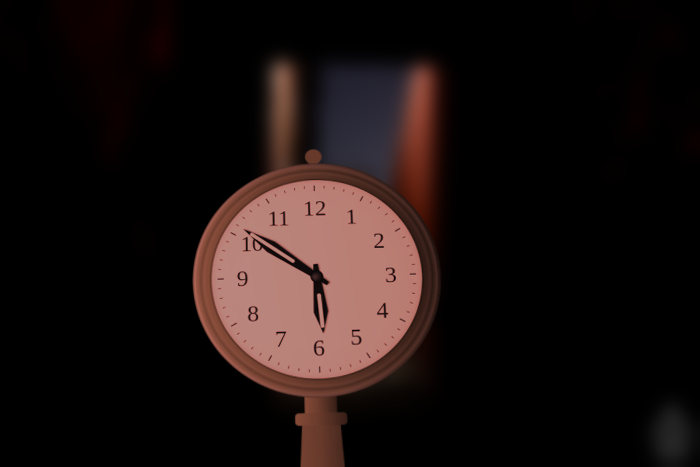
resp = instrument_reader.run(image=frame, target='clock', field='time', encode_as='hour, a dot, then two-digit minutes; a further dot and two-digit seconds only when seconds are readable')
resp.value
5.51
